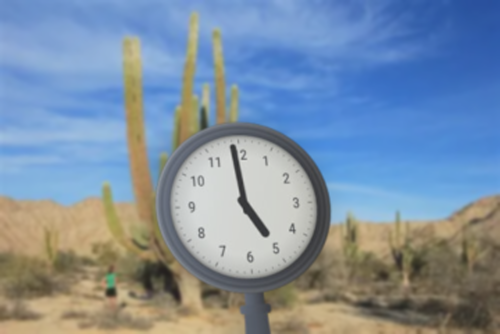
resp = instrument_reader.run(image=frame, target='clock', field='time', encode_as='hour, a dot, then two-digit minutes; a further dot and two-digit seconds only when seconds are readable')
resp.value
4.59
